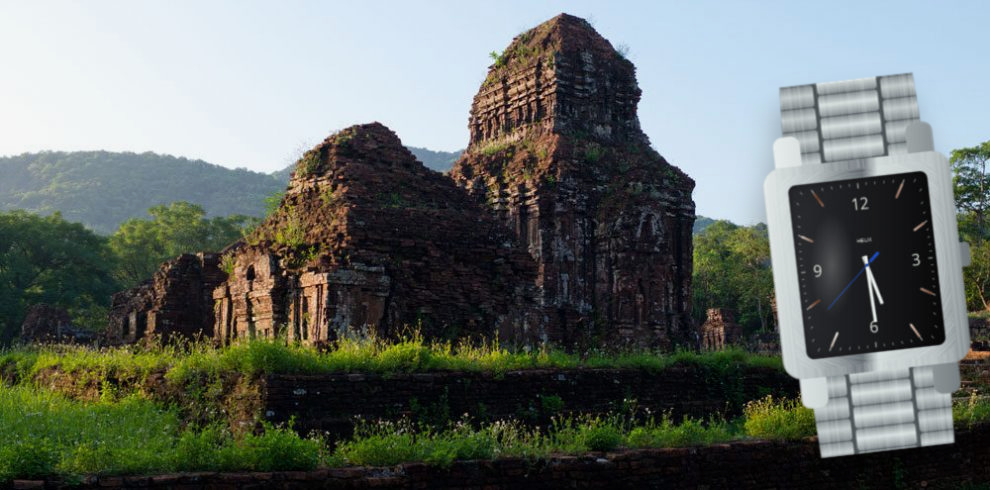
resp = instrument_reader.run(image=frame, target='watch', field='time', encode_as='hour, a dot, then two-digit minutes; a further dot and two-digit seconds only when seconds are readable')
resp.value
5.29.38
